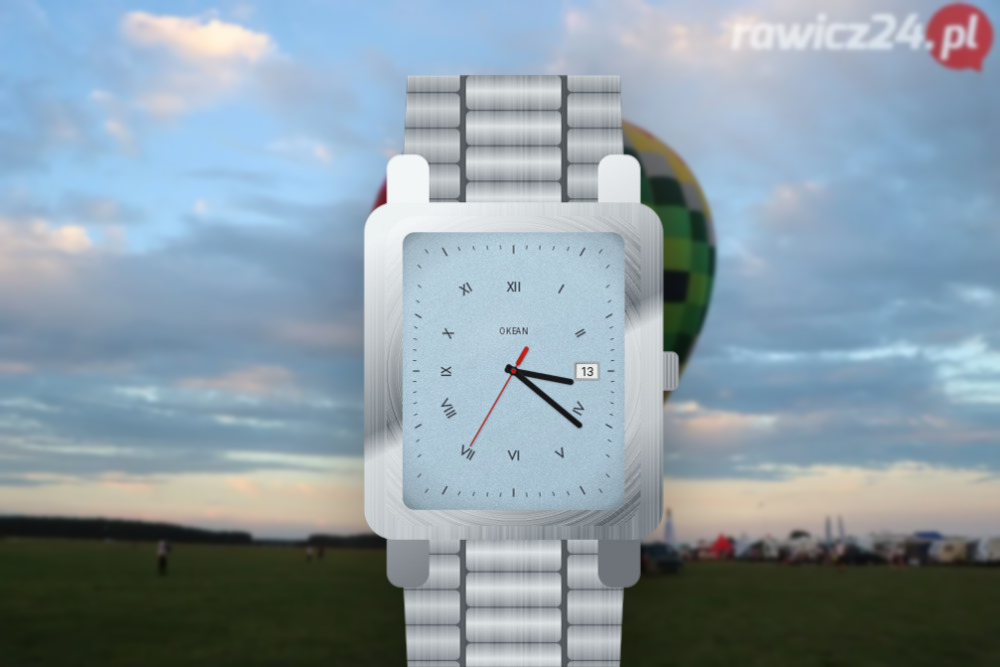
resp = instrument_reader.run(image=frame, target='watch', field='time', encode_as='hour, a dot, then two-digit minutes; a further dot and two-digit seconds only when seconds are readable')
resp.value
3.21.35
